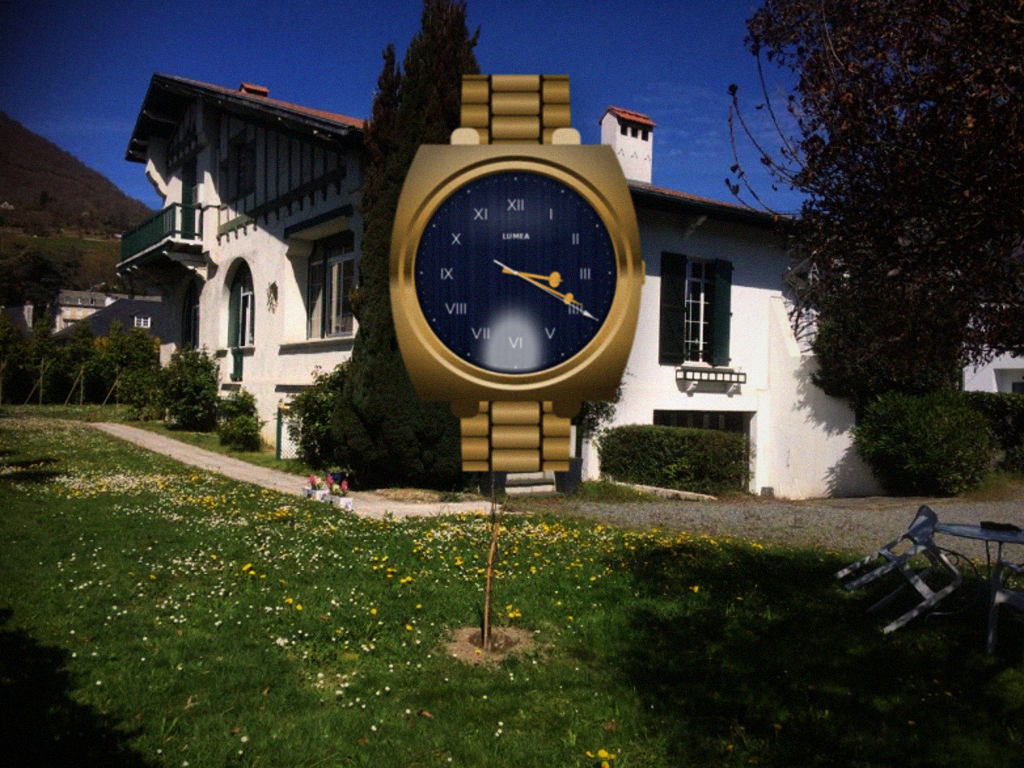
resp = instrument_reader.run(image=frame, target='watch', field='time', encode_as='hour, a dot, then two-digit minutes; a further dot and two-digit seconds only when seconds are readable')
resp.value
3.19.20
